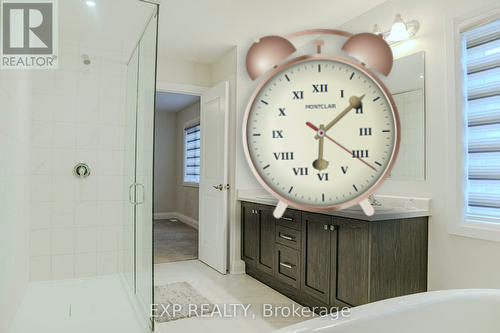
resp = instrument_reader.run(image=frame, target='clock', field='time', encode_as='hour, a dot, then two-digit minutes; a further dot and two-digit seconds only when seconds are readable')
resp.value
6.08.21
